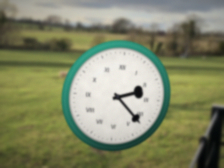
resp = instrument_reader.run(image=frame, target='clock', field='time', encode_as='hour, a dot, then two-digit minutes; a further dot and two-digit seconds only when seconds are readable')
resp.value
2.22
